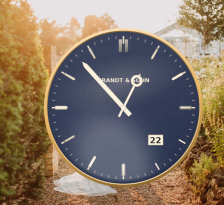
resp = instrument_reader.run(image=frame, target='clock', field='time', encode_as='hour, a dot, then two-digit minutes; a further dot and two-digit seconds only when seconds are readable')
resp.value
12.53
